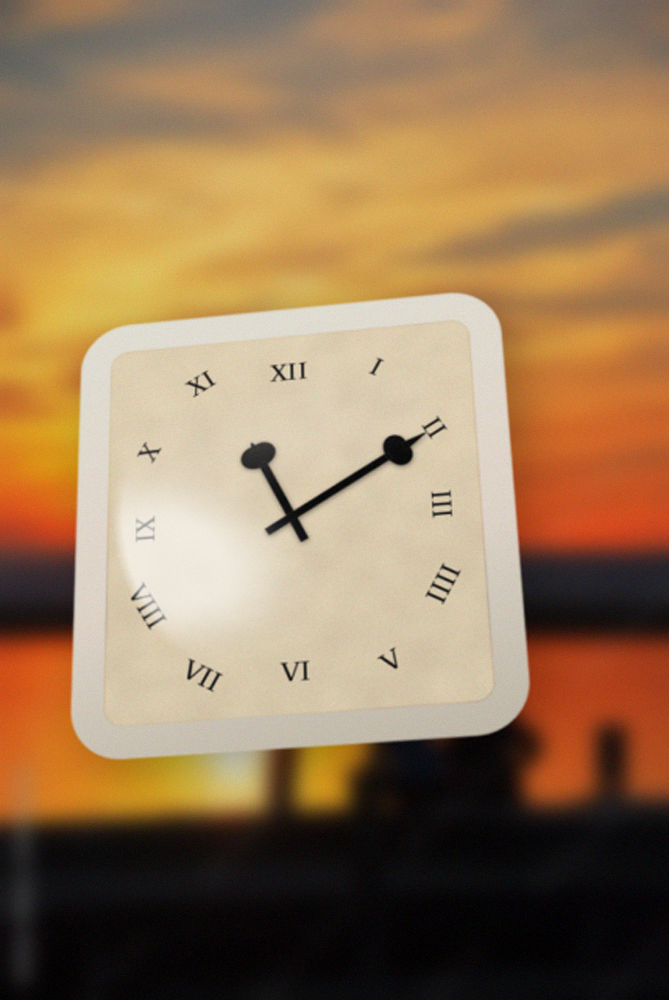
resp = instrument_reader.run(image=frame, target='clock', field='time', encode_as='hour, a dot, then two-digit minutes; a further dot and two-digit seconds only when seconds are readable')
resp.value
11.10
